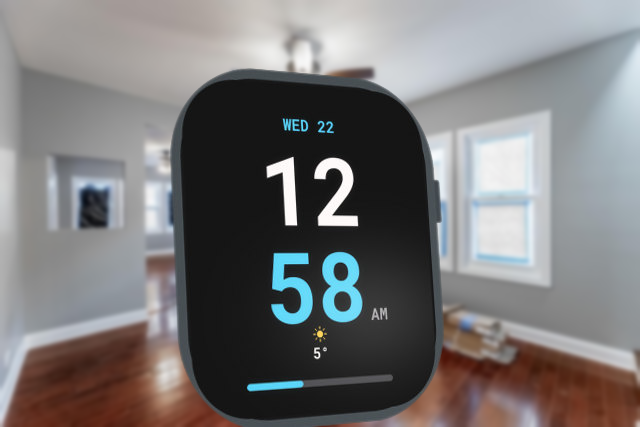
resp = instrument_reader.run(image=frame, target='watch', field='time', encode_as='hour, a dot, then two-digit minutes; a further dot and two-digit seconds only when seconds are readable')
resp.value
12.58
